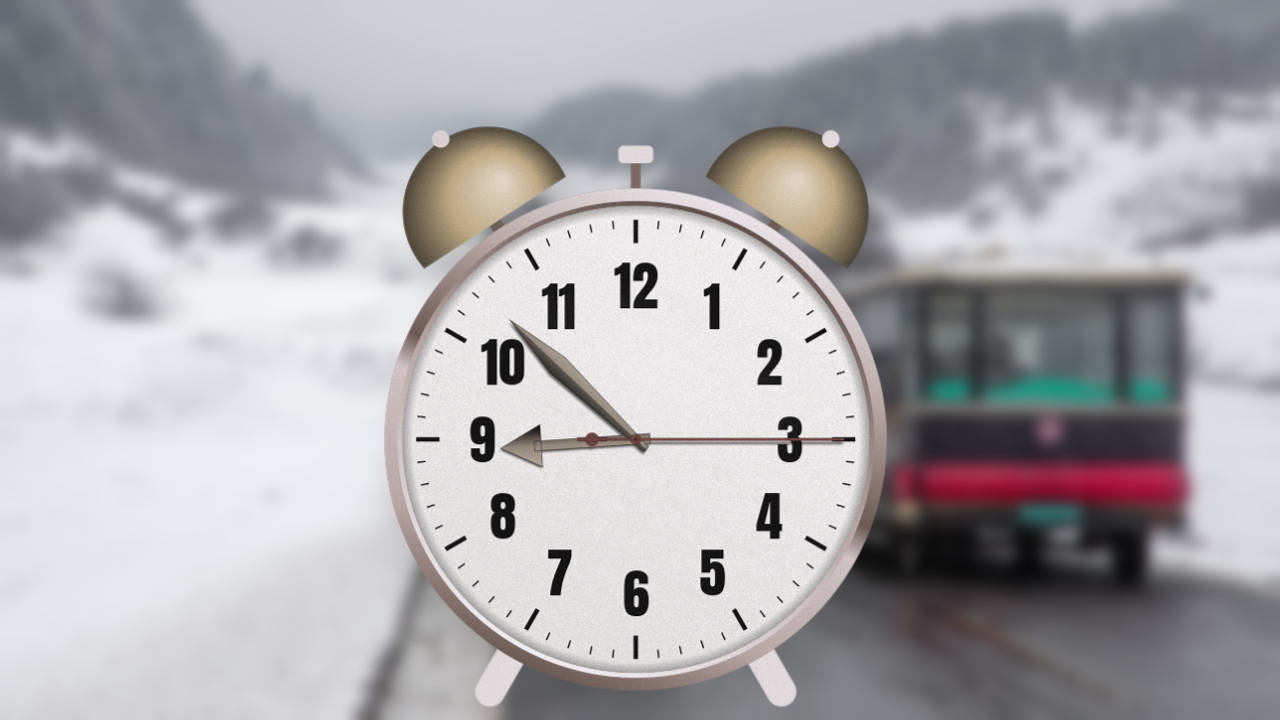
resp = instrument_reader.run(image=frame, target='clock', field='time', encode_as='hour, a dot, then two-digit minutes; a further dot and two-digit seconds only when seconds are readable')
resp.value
8.52.15
